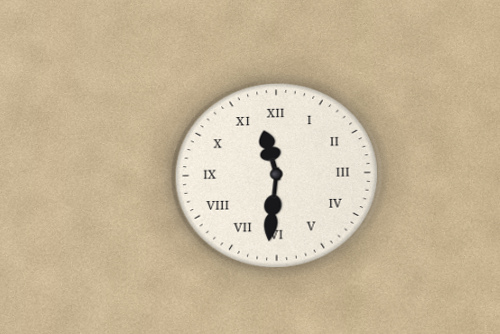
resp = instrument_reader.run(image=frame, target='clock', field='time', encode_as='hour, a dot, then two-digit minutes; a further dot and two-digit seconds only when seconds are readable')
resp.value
11.31
